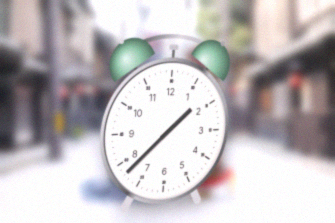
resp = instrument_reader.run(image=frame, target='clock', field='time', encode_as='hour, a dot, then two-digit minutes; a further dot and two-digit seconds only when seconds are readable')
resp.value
1.38
